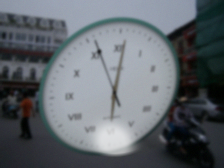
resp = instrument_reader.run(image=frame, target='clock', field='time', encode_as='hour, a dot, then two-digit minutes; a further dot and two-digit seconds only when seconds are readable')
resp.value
6.00.56
